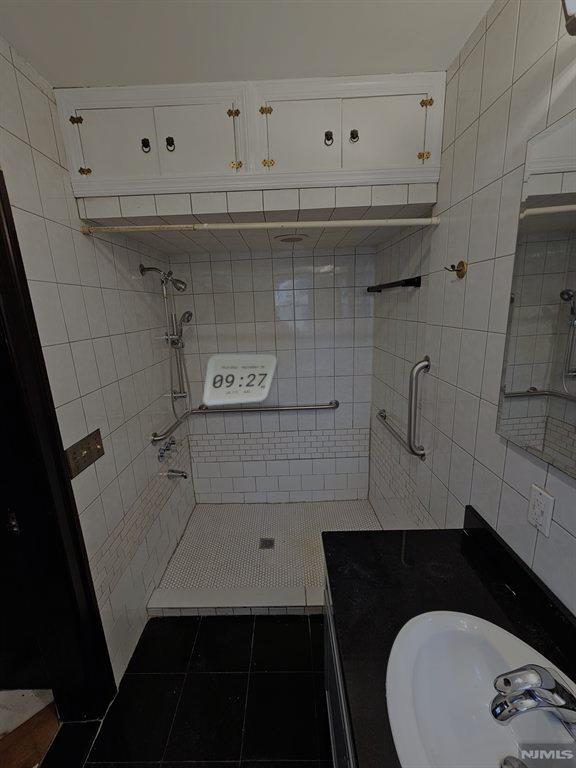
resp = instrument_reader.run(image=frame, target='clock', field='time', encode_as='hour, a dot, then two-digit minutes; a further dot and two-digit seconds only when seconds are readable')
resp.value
9.27
